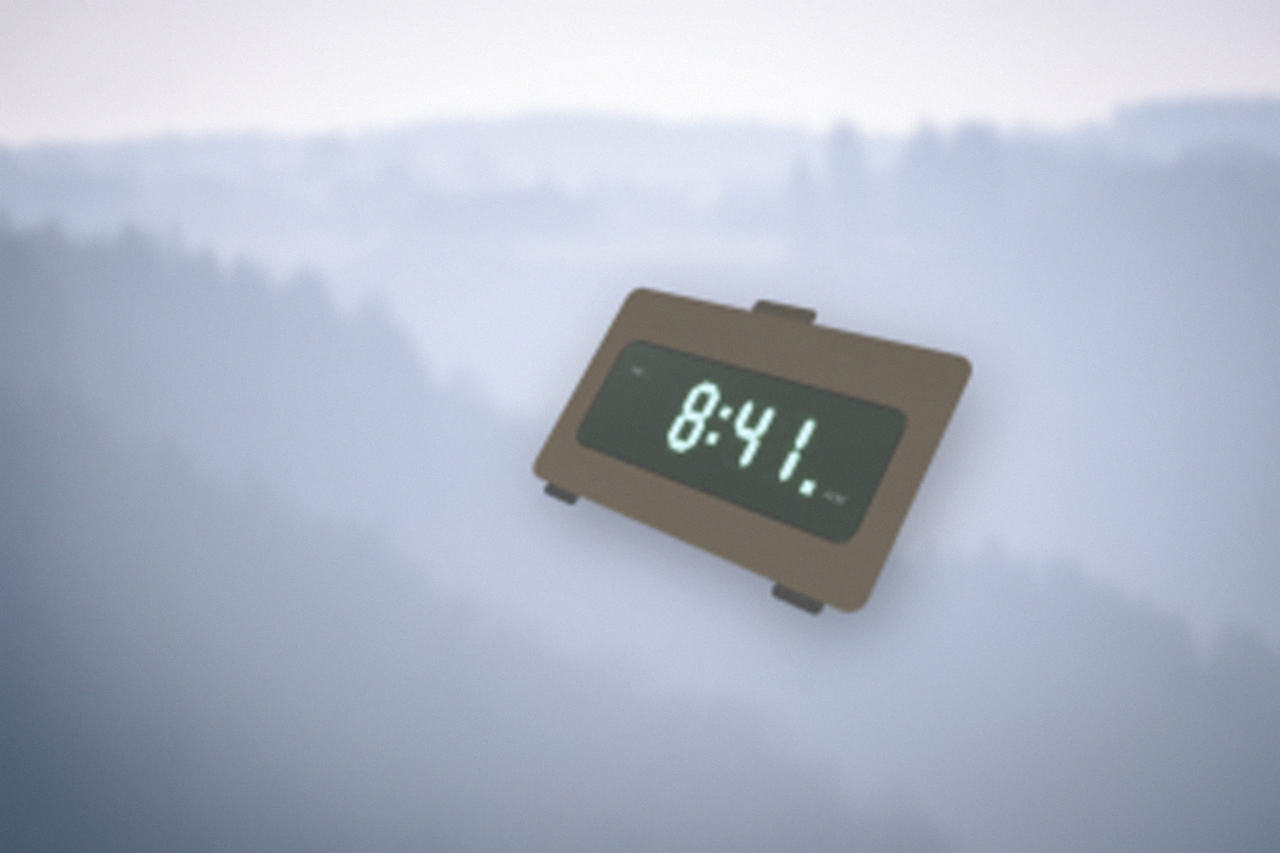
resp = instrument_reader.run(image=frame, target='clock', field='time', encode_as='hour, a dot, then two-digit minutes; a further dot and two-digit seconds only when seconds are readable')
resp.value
8.41
